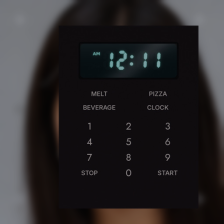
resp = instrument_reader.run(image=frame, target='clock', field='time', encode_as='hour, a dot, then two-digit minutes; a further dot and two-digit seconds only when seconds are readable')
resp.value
12.11
